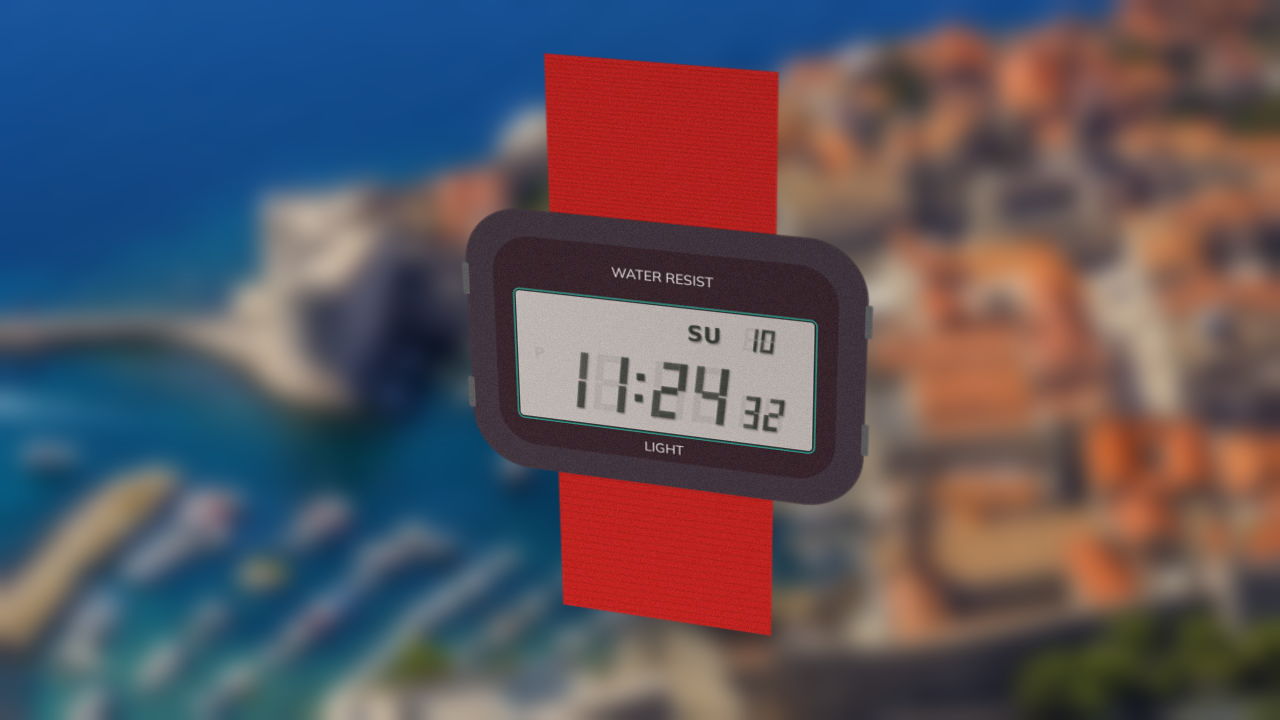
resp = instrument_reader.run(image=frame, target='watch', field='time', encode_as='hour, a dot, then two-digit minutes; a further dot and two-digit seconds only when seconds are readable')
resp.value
11.24.32
